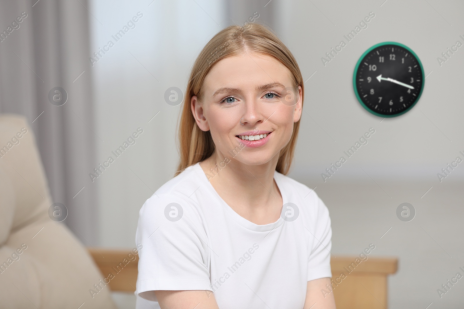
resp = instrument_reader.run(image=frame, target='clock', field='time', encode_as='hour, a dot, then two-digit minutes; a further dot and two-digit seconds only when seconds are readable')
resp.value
9.18
